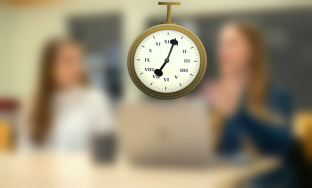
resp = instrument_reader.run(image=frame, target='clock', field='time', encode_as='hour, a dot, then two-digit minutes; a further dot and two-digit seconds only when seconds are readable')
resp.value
7.03
